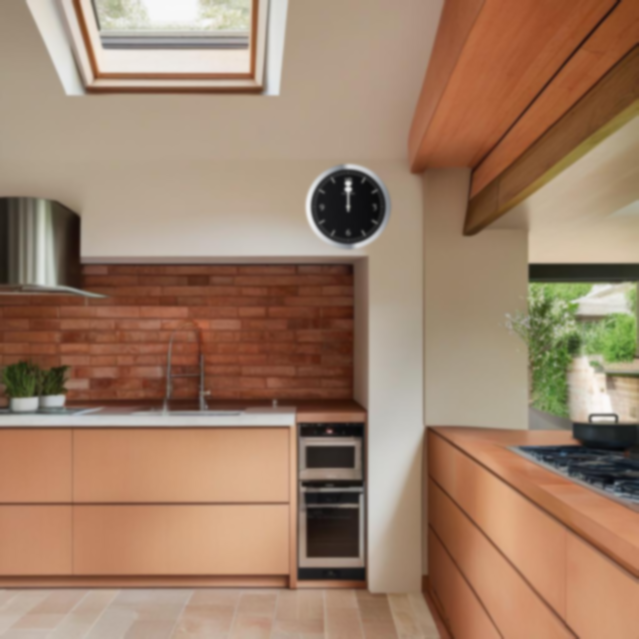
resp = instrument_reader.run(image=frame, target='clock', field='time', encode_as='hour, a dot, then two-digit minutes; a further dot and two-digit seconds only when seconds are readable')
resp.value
12.00
